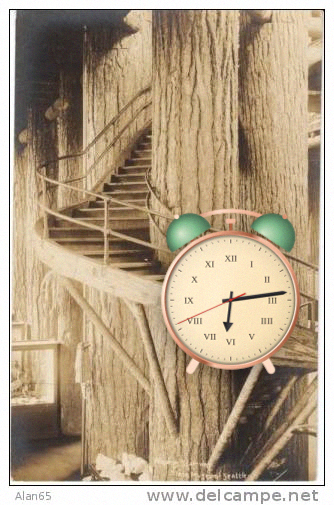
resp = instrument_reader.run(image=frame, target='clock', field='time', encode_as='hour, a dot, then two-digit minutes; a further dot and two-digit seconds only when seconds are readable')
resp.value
6.13.41
